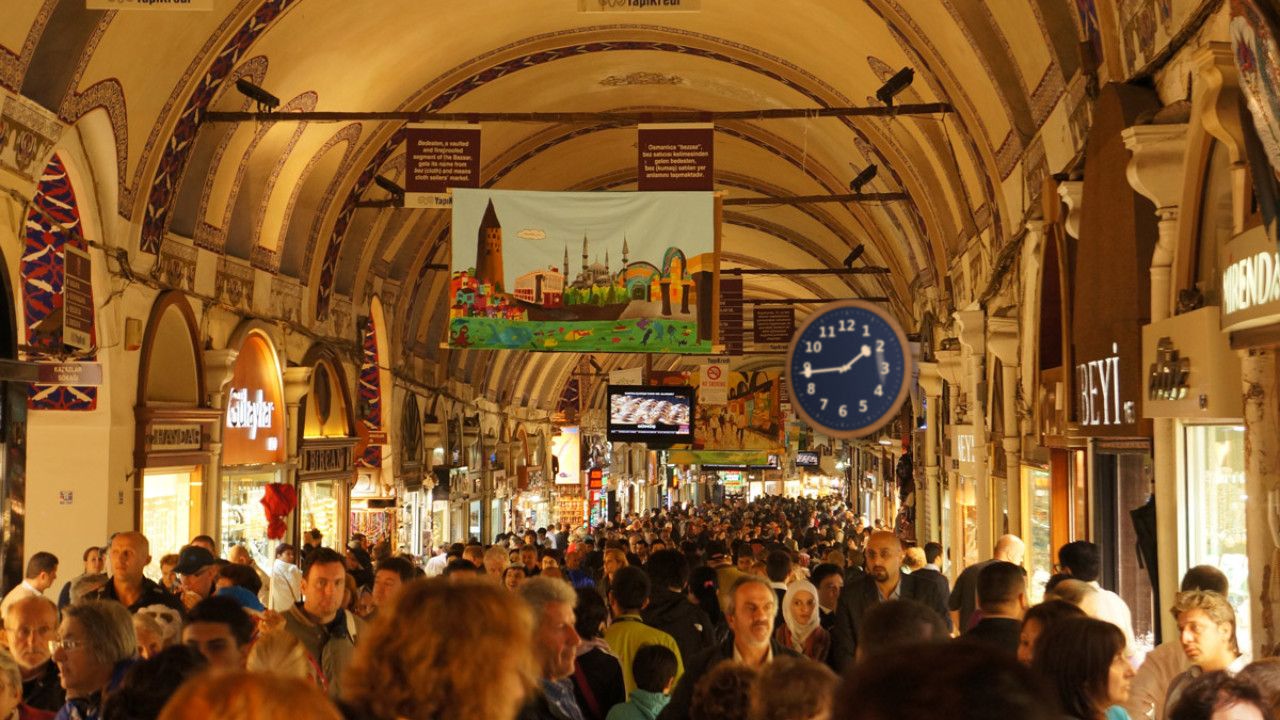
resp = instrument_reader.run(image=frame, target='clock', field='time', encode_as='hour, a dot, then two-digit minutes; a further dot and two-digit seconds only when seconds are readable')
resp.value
1.44
